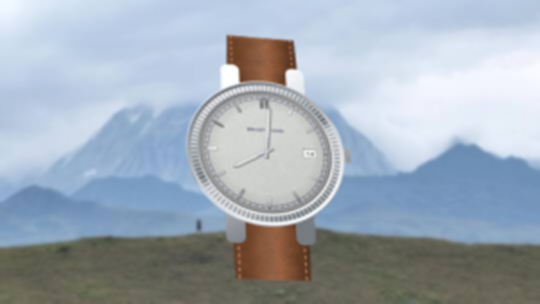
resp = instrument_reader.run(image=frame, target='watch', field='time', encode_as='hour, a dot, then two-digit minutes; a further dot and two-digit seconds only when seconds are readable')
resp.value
8.01
